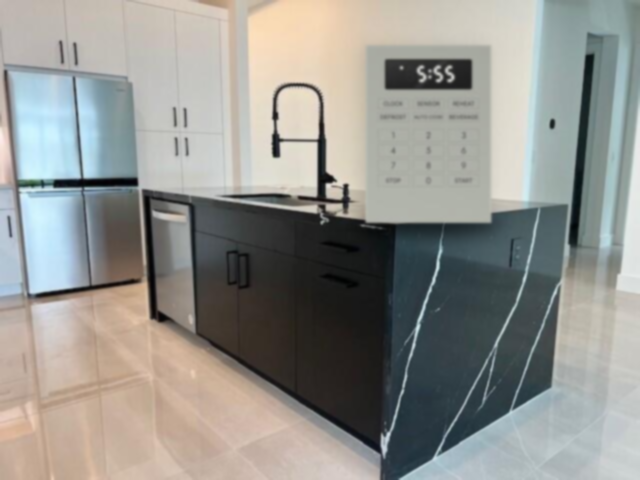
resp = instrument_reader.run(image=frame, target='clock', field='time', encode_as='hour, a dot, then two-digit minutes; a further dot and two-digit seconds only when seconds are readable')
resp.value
5.55
